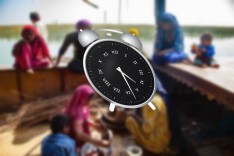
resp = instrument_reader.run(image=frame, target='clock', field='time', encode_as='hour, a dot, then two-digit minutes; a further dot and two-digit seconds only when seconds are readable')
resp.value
4.28
